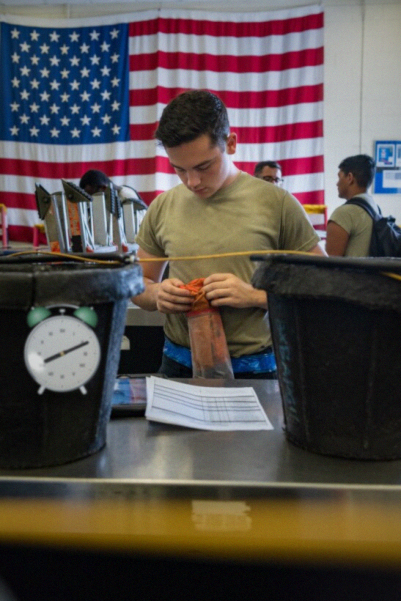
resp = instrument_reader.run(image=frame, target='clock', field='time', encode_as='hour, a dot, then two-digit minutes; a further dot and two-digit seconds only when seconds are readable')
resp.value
8.11
